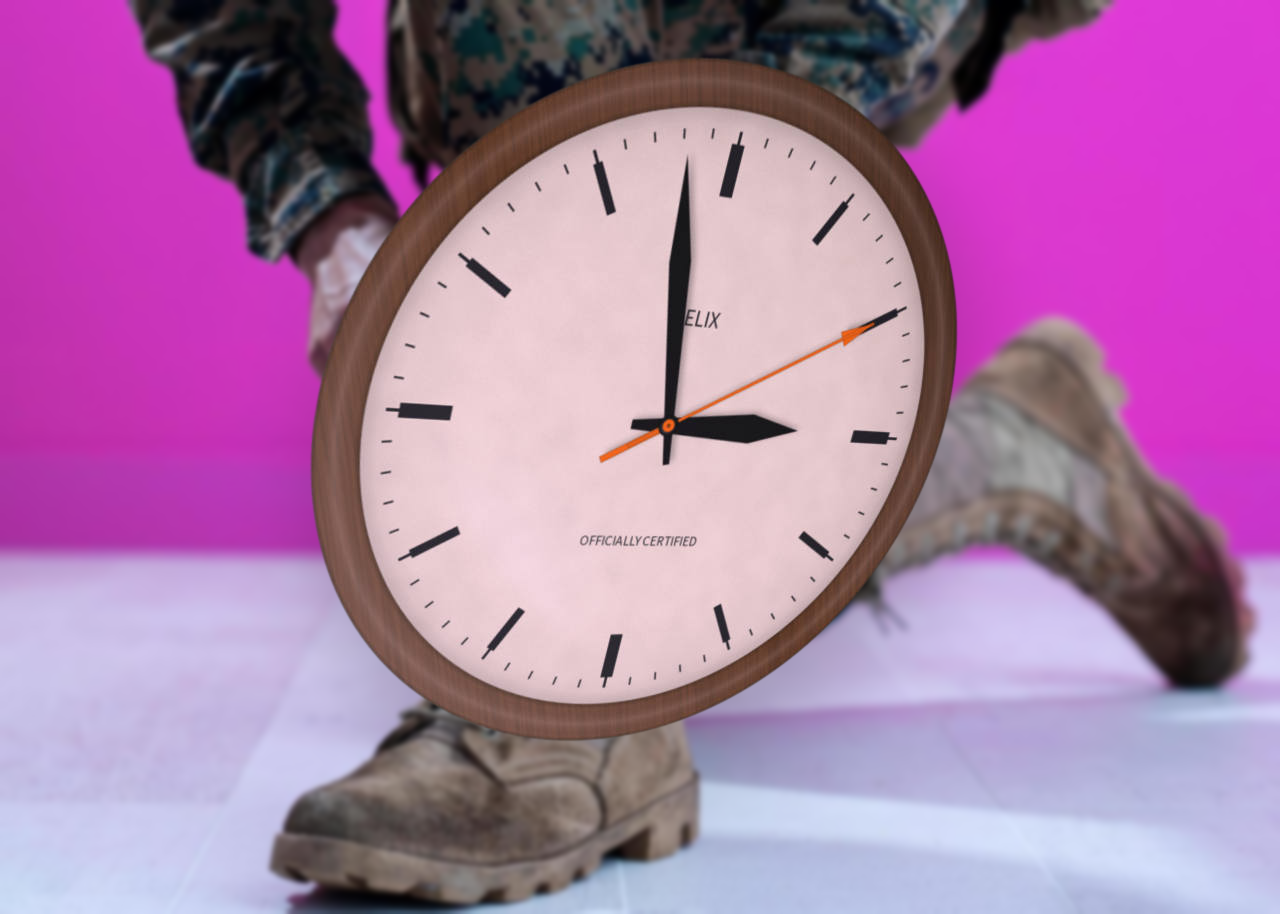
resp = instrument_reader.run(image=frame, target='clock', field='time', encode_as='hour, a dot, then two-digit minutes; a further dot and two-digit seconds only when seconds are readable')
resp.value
2.58.10
